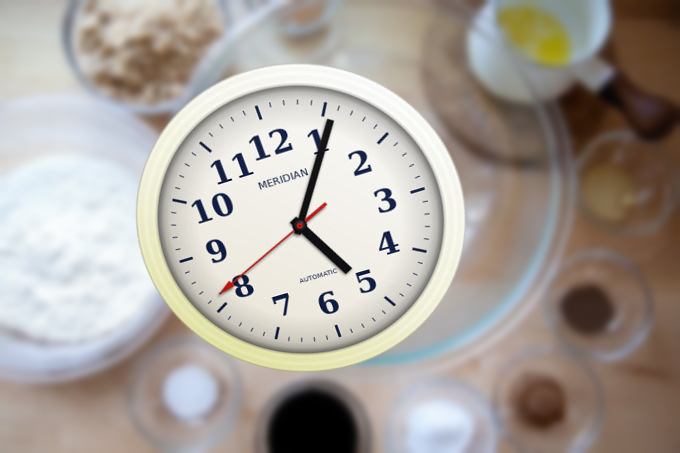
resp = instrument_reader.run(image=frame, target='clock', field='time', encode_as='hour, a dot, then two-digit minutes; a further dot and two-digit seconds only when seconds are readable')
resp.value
5.05.41
